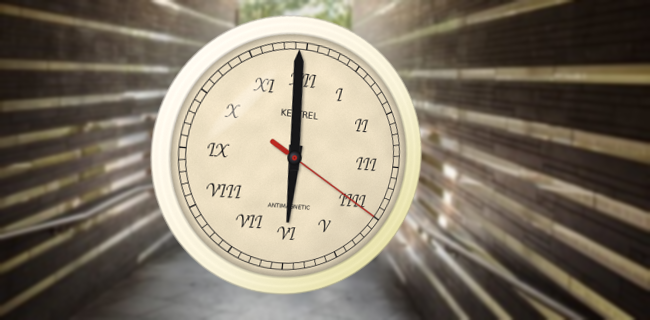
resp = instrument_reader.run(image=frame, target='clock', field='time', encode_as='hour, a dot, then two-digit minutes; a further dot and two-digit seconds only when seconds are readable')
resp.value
5.59.20
